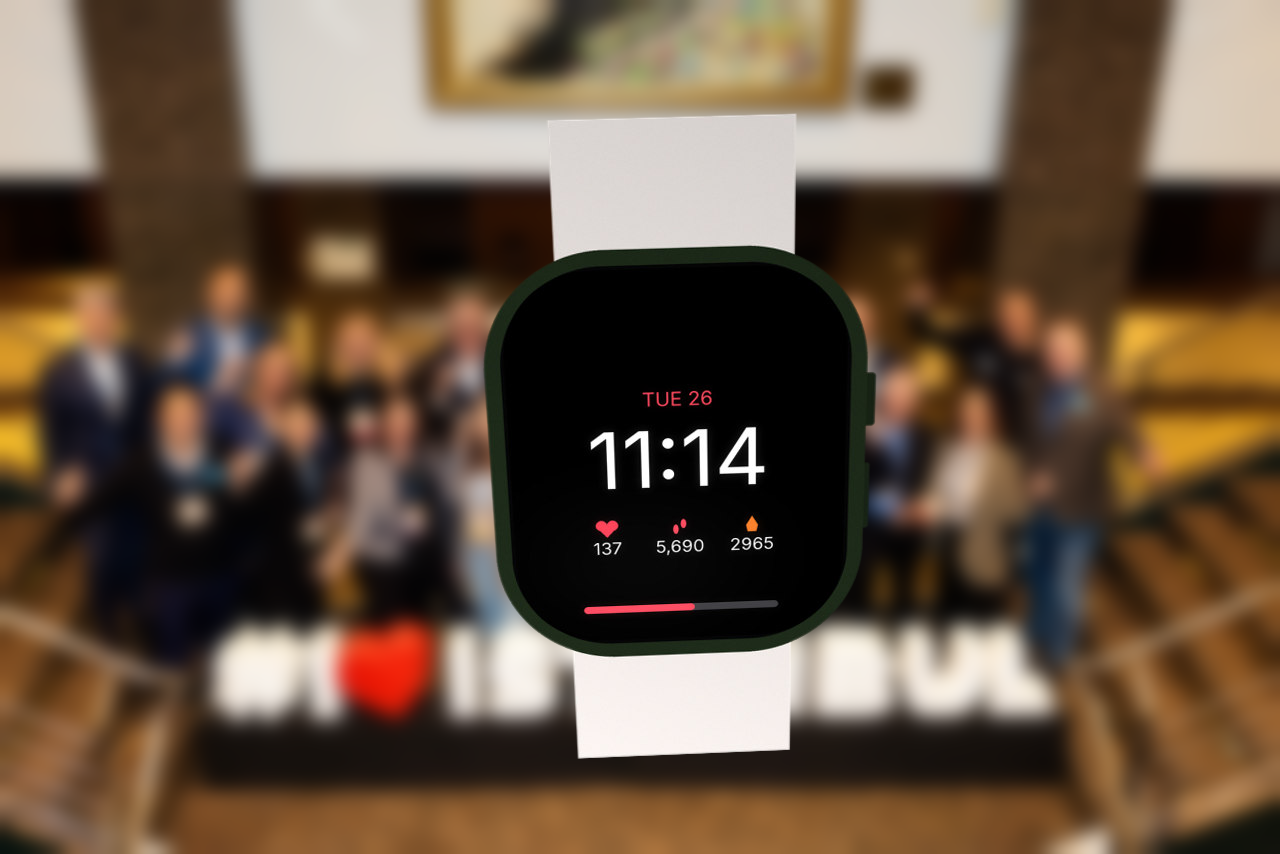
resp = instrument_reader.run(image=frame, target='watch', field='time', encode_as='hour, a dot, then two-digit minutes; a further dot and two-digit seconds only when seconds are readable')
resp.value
11.14
